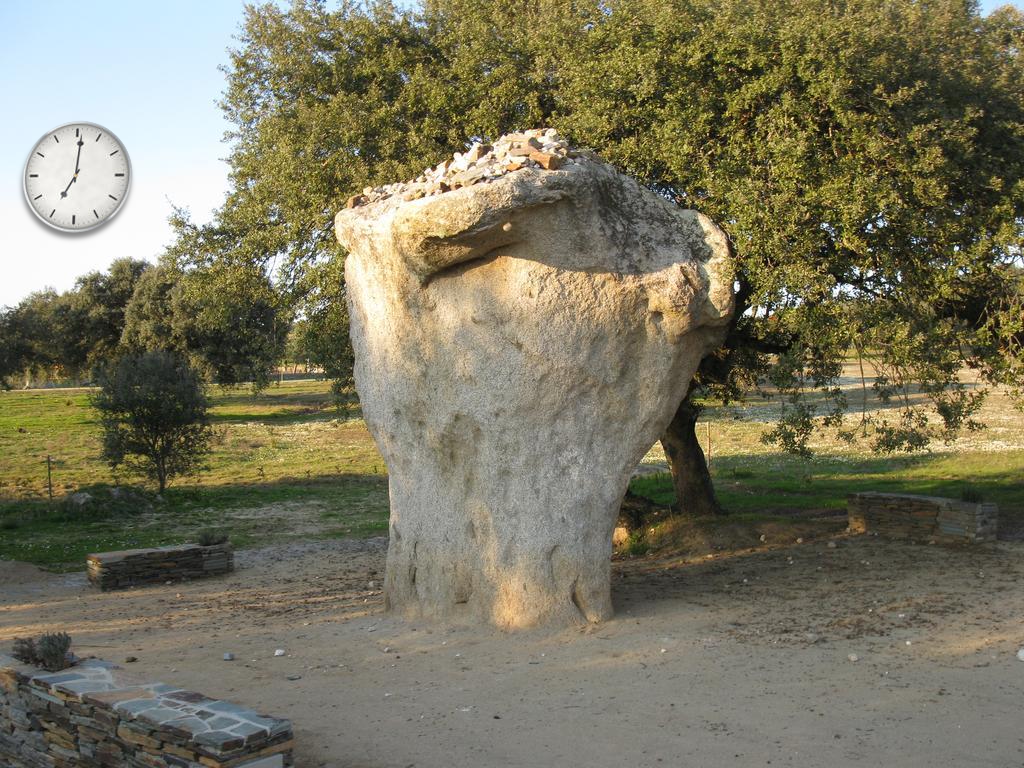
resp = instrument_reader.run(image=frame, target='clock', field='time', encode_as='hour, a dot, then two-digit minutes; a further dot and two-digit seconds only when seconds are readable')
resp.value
7.01
